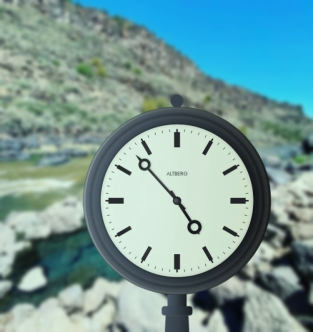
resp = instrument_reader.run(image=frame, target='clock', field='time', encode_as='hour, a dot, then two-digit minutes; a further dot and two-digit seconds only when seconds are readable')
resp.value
4.53
